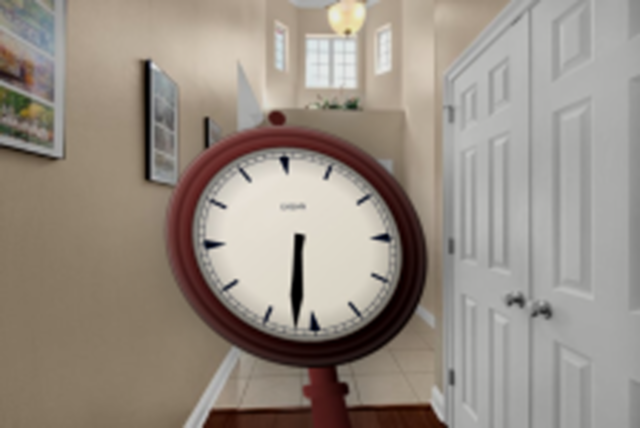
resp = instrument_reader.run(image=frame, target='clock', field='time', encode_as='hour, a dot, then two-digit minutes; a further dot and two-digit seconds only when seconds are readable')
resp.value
6.32
